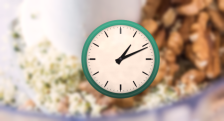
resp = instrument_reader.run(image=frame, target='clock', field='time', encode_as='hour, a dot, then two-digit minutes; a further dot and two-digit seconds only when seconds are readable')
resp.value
1.11
